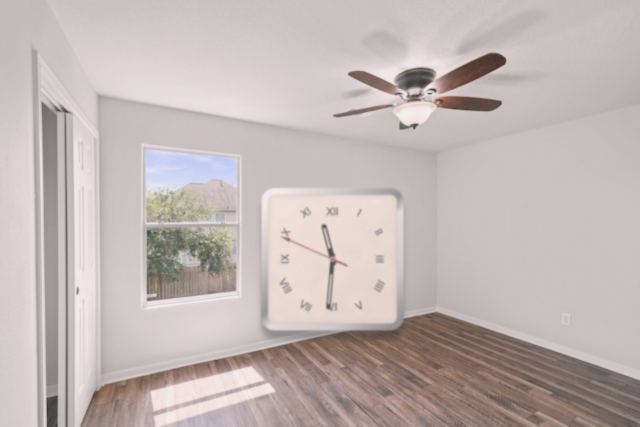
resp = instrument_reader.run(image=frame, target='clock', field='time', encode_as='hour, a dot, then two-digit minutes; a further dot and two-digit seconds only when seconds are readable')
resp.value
11.30.49
